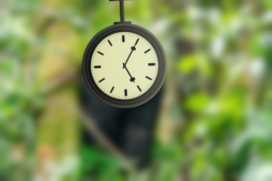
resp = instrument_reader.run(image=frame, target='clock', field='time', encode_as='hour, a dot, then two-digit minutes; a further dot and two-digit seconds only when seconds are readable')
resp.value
5.05
